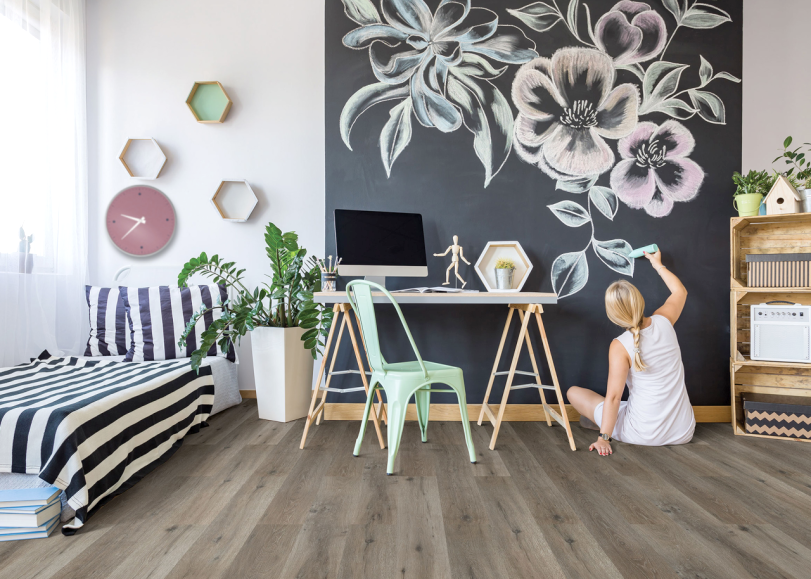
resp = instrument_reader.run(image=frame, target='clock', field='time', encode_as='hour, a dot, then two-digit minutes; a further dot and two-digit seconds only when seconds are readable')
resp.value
9.38
